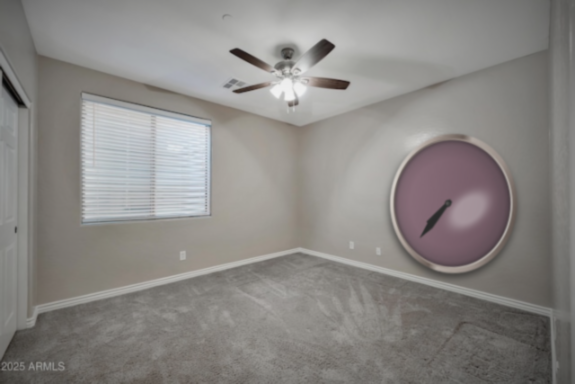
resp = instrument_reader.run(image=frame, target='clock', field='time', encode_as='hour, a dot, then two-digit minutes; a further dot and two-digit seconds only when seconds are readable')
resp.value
7.37
